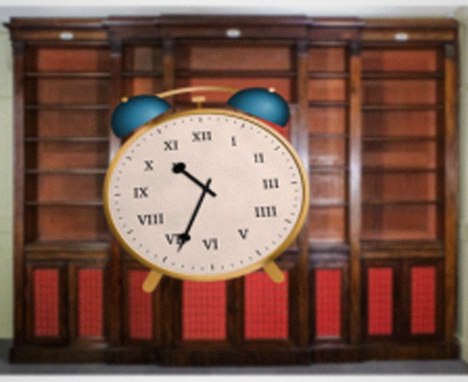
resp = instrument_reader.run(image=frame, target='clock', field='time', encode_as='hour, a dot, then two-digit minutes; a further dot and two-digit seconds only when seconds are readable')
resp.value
10.34
